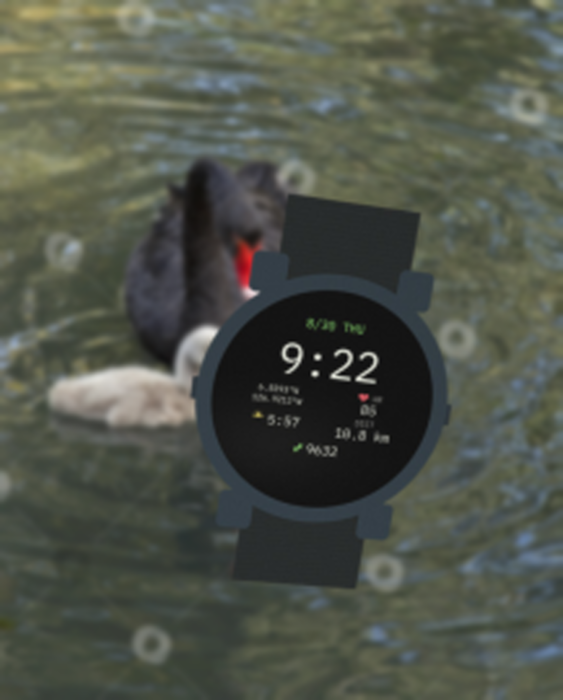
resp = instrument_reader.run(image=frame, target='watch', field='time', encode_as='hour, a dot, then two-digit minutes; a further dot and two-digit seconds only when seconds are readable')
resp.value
9.22
